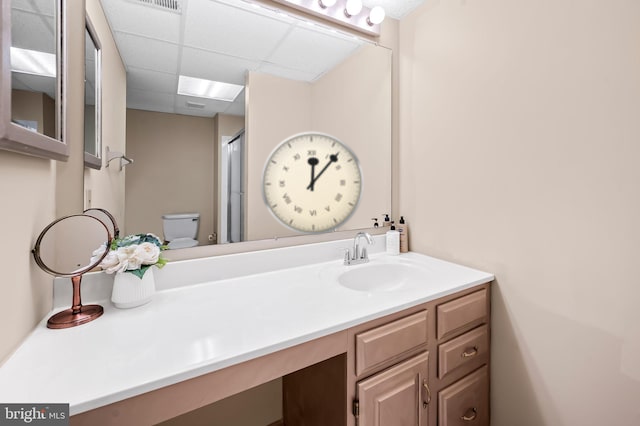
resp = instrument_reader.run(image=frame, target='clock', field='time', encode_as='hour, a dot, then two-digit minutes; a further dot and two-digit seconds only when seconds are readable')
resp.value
12.07
